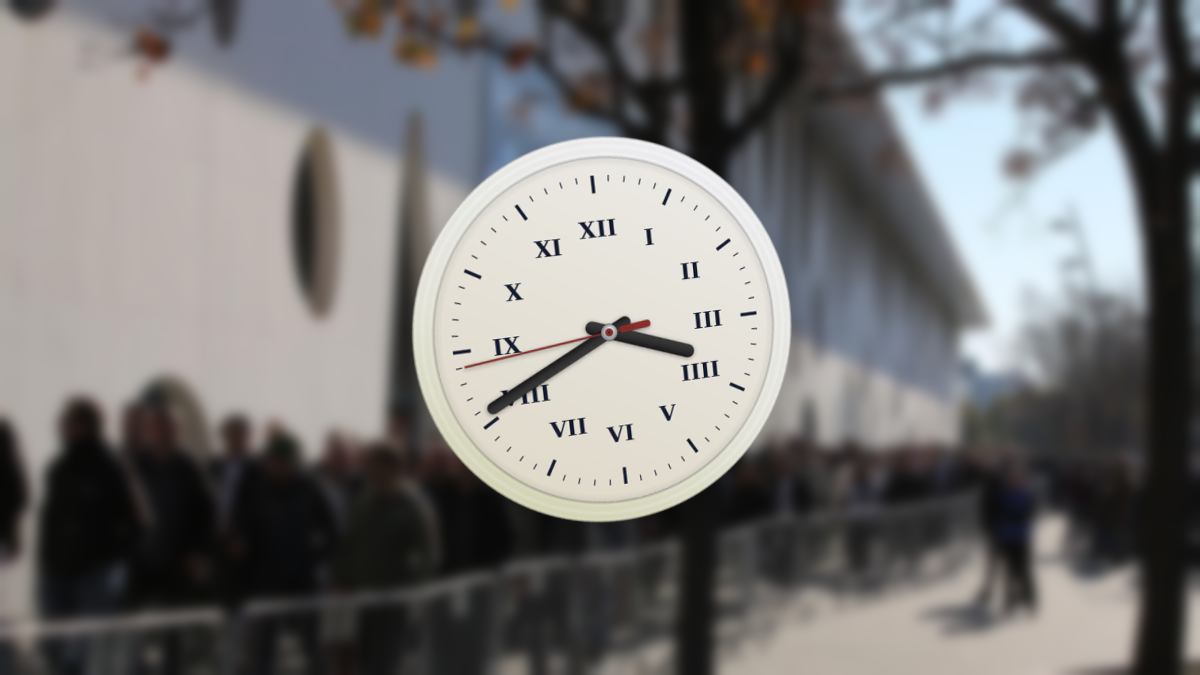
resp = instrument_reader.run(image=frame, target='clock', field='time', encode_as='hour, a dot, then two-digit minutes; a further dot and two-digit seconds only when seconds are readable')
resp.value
3.40.44
